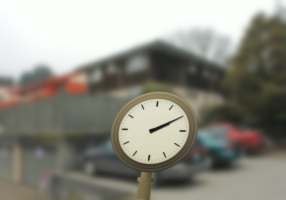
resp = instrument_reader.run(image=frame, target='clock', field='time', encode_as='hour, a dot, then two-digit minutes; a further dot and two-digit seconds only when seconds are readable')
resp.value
2.10
